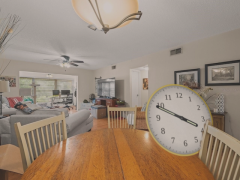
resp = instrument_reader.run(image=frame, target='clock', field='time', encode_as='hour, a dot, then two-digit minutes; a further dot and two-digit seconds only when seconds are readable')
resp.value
3.49
